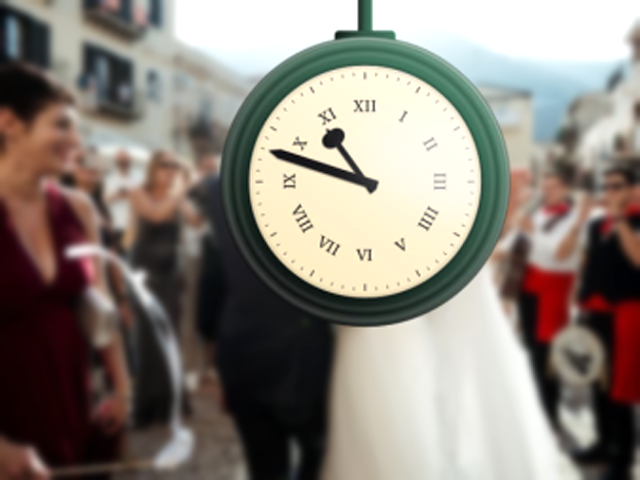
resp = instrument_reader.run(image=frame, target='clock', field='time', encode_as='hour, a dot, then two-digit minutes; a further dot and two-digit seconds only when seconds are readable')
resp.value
10.48
